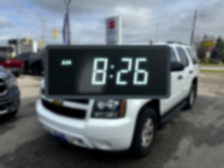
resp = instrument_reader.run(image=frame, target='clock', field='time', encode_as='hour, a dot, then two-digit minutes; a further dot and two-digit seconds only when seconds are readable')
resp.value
8.26
